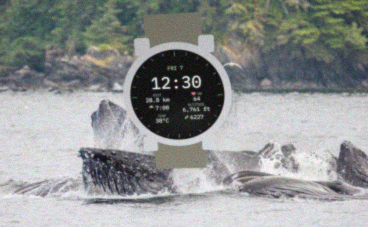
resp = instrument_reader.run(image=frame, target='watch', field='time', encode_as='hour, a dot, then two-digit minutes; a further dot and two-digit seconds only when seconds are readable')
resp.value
12.30
